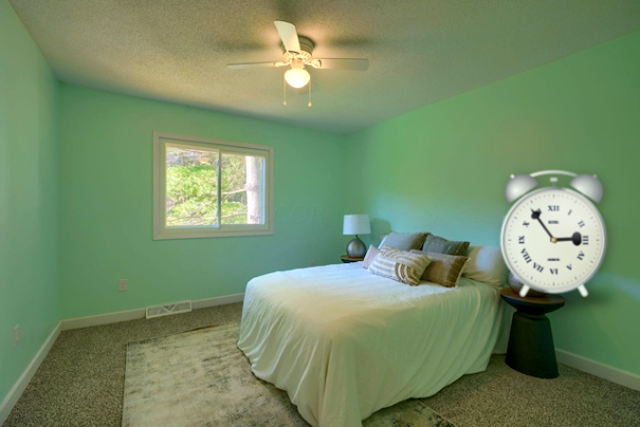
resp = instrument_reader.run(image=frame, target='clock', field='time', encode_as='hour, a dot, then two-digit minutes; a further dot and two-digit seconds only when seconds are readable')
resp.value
2.54
